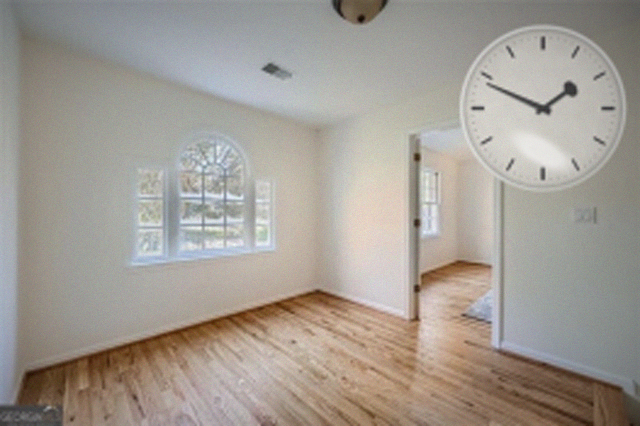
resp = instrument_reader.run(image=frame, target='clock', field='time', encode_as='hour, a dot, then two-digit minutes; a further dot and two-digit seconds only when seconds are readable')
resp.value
1.49
